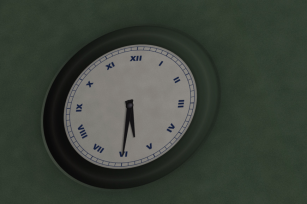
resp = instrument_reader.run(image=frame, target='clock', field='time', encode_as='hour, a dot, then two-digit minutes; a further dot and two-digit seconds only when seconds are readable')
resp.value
5.30
